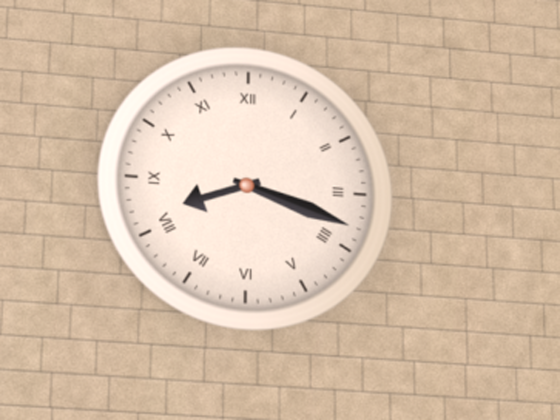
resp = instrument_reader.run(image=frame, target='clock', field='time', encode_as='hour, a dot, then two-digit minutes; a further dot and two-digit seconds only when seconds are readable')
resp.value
8.18
